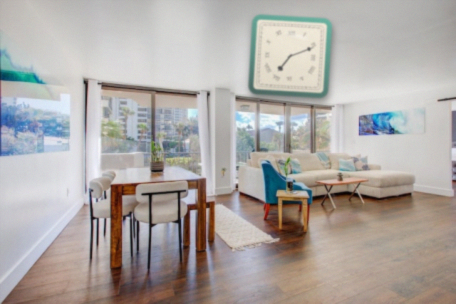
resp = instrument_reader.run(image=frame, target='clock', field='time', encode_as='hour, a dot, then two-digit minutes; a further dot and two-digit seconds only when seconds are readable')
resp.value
7.11
